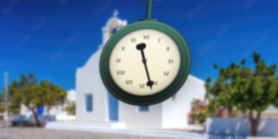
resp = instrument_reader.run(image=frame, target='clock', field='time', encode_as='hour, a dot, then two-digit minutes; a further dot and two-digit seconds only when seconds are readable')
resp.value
11.27
